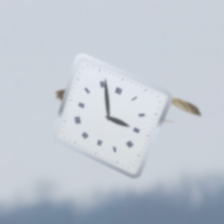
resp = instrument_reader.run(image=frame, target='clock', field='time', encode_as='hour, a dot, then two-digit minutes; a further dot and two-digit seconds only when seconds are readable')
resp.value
2.56
